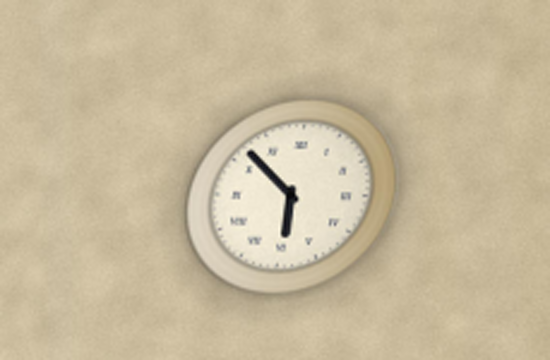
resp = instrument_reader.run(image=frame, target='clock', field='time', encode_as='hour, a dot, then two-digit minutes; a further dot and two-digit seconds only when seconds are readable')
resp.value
5.52
